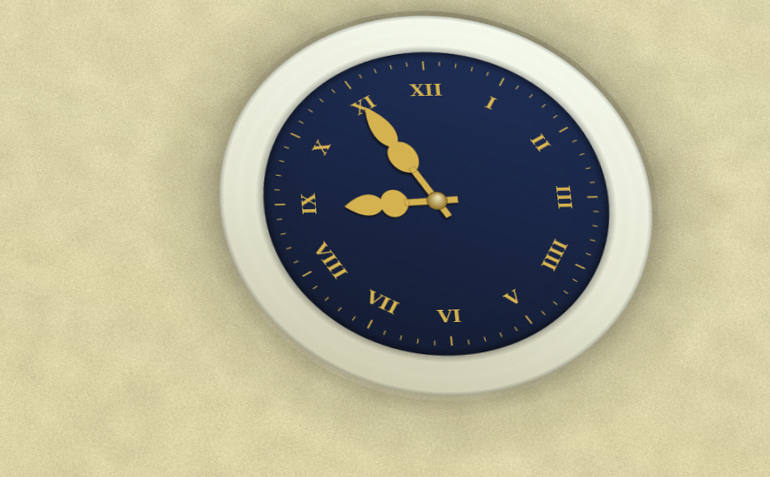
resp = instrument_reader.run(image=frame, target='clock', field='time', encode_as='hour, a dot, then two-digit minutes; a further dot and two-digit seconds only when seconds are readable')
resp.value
8.55
